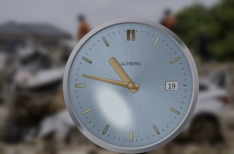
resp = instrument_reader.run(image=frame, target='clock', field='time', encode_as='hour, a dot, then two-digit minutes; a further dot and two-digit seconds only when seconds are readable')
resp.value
10.47
